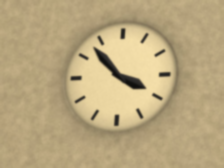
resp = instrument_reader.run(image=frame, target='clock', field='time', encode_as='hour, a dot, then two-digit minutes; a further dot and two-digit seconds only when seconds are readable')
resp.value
3.53
